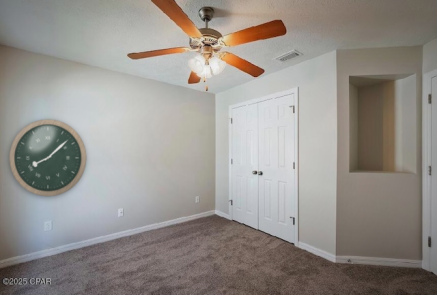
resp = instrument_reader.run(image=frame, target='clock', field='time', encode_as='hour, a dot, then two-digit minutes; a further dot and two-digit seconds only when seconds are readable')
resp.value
8.08
